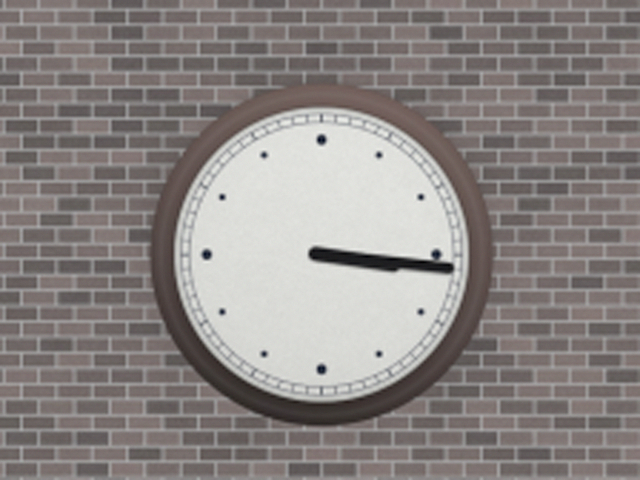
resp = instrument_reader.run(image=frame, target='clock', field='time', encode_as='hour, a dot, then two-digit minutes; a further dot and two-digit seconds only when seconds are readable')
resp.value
3.16
